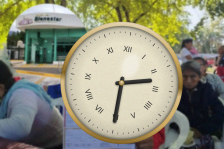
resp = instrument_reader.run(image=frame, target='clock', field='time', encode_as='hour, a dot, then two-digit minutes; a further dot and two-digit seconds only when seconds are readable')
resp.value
2.30
